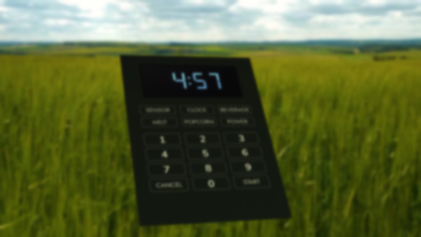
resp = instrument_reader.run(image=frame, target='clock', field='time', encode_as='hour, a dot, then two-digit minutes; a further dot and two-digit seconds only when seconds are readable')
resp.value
4.57
